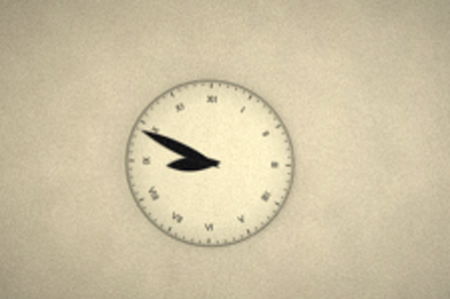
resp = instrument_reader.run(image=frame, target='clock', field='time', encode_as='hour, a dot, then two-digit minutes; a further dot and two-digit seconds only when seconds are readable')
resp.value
8.49
